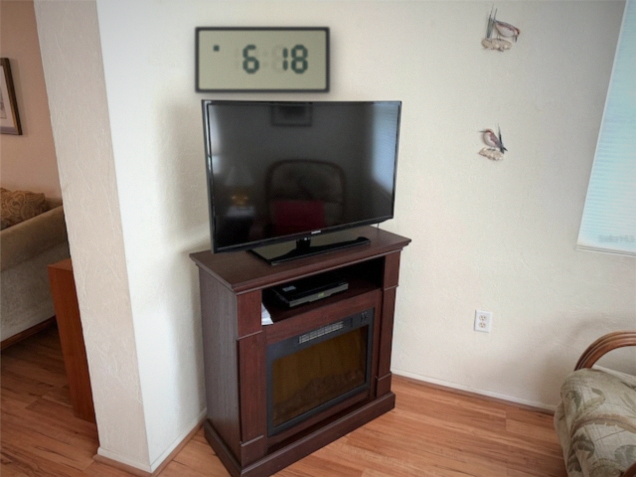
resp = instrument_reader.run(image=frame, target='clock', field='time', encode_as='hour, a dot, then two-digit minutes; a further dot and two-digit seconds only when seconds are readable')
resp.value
6.18
